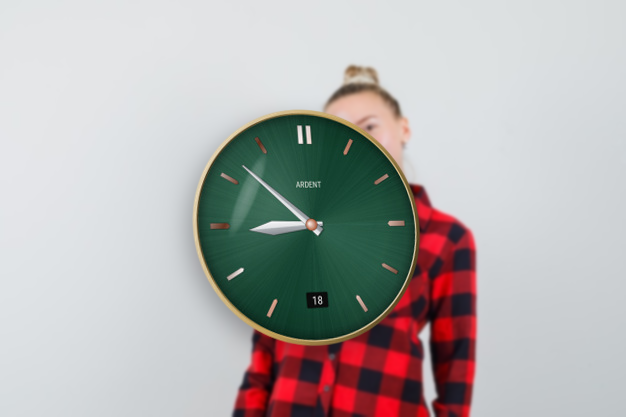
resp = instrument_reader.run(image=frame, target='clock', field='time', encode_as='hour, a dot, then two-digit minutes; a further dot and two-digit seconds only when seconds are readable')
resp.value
8.52
